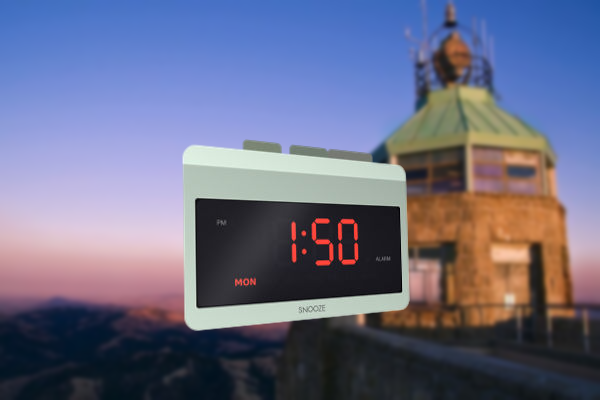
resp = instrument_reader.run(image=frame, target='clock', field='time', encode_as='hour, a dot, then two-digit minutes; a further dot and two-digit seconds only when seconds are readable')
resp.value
1.50
